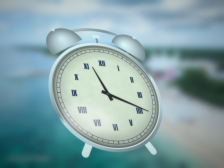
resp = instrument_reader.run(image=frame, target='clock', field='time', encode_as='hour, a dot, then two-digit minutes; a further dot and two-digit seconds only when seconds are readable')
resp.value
11.19
